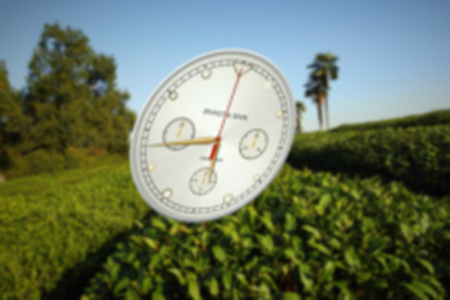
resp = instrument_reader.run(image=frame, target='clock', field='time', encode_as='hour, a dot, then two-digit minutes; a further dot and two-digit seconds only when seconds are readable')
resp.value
5.43
